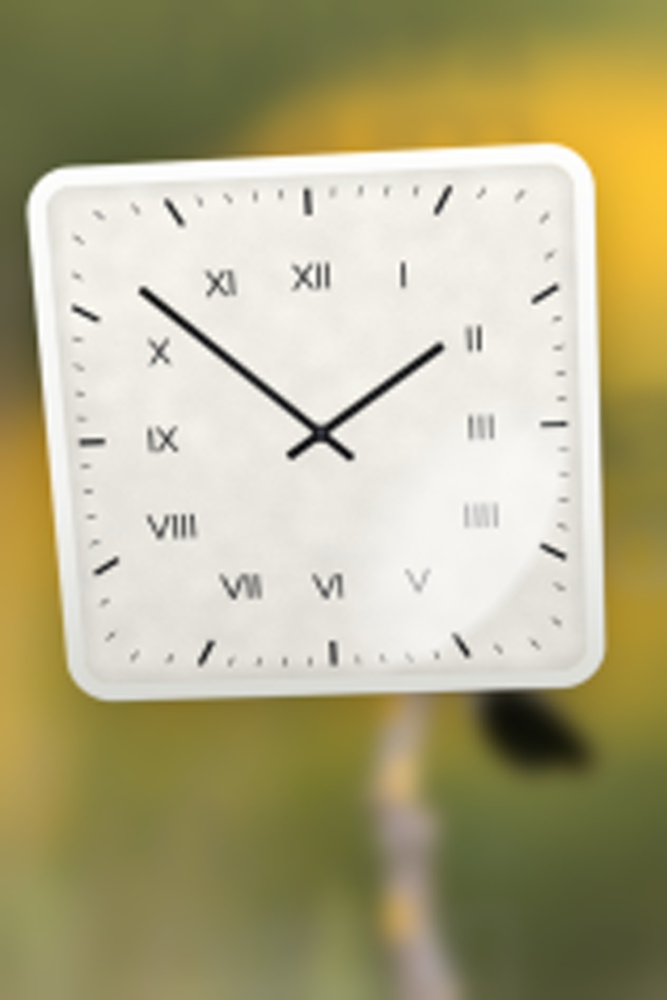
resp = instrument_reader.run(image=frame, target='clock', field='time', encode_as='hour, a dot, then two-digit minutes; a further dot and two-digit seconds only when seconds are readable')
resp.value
1.52
